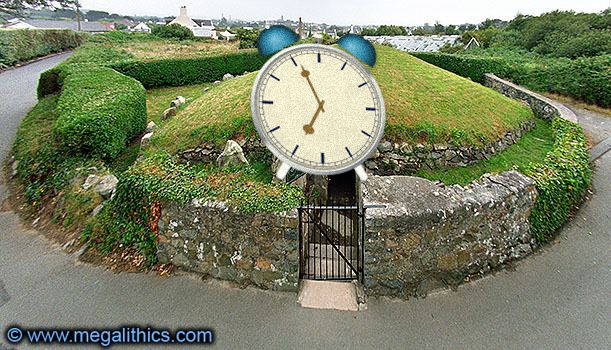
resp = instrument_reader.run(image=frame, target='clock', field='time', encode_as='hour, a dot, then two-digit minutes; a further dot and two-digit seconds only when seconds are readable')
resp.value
6.56
